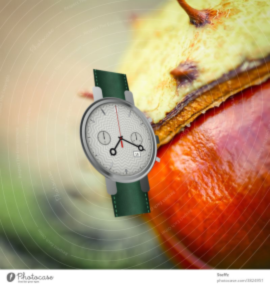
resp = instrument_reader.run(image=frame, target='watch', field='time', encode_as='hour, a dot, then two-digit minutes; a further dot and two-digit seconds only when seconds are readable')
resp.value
7.19
